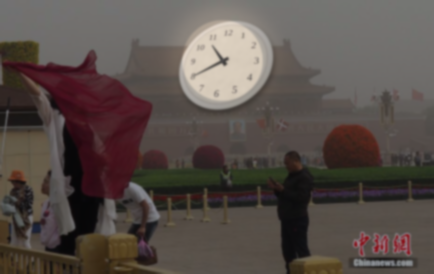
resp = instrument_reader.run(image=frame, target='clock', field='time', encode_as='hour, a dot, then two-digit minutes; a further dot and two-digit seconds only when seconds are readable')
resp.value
10.40
